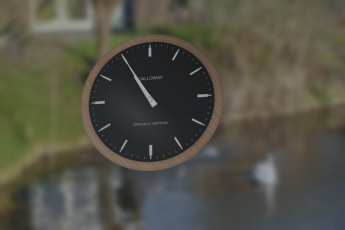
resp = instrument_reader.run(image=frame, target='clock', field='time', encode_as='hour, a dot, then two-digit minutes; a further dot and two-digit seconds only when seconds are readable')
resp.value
10.55
